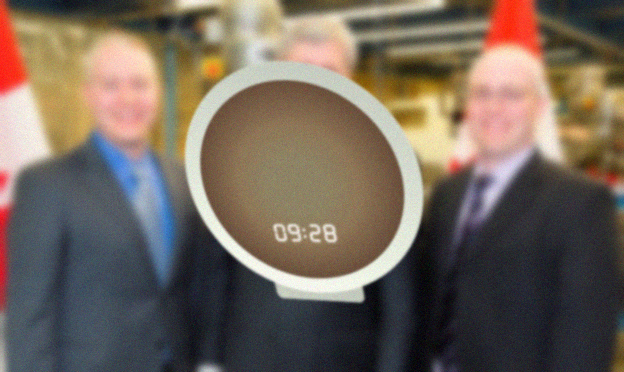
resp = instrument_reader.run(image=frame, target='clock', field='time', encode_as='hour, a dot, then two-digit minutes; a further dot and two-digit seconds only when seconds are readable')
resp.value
9.28
